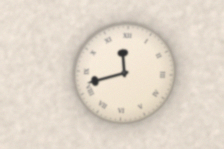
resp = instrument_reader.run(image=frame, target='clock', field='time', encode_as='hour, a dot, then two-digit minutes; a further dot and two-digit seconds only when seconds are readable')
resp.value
11.42
